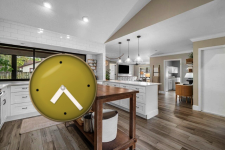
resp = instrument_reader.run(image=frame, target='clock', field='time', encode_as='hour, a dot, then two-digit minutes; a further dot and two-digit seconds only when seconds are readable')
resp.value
7.24
